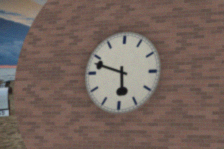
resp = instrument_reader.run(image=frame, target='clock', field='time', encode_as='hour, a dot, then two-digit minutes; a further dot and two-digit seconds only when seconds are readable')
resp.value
5.48
